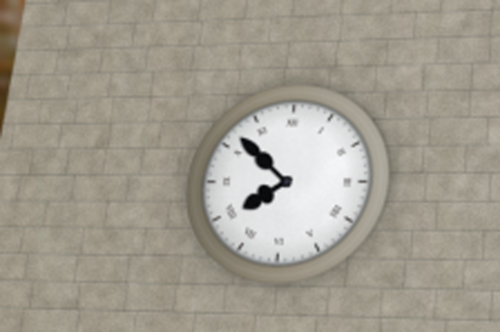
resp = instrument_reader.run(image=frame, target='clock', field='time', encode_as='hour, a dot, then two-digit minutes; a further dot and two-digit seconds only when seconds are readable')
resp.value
7.52
